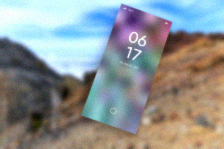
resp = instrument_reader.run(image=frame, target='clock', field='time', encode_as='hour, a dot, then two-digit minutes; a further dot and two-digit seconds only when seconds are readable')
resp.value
6.17
